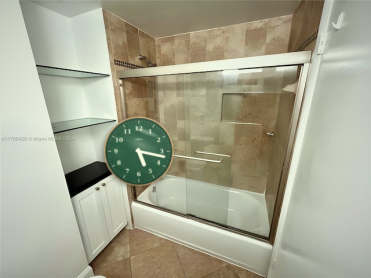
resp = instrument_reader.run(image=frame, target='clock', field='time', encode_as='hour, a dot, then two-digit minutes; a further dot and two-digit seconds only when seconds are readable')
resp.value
5.17
